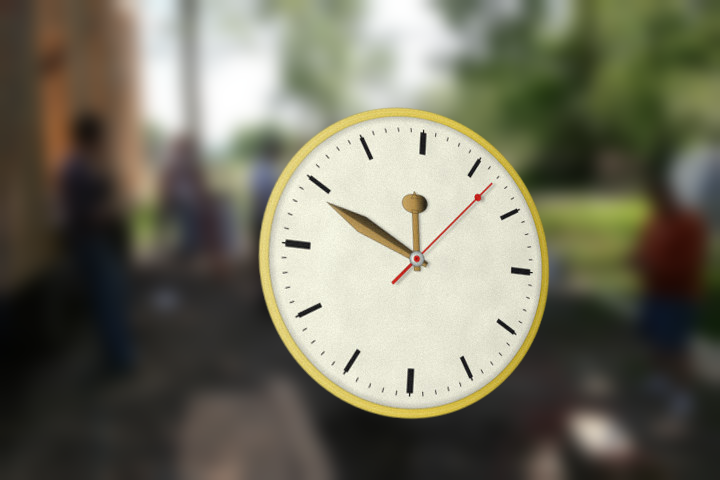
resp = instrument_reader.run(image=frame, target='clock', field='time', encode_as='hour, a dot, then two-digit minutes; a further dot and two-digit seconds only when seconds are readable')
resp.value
11.49.07
